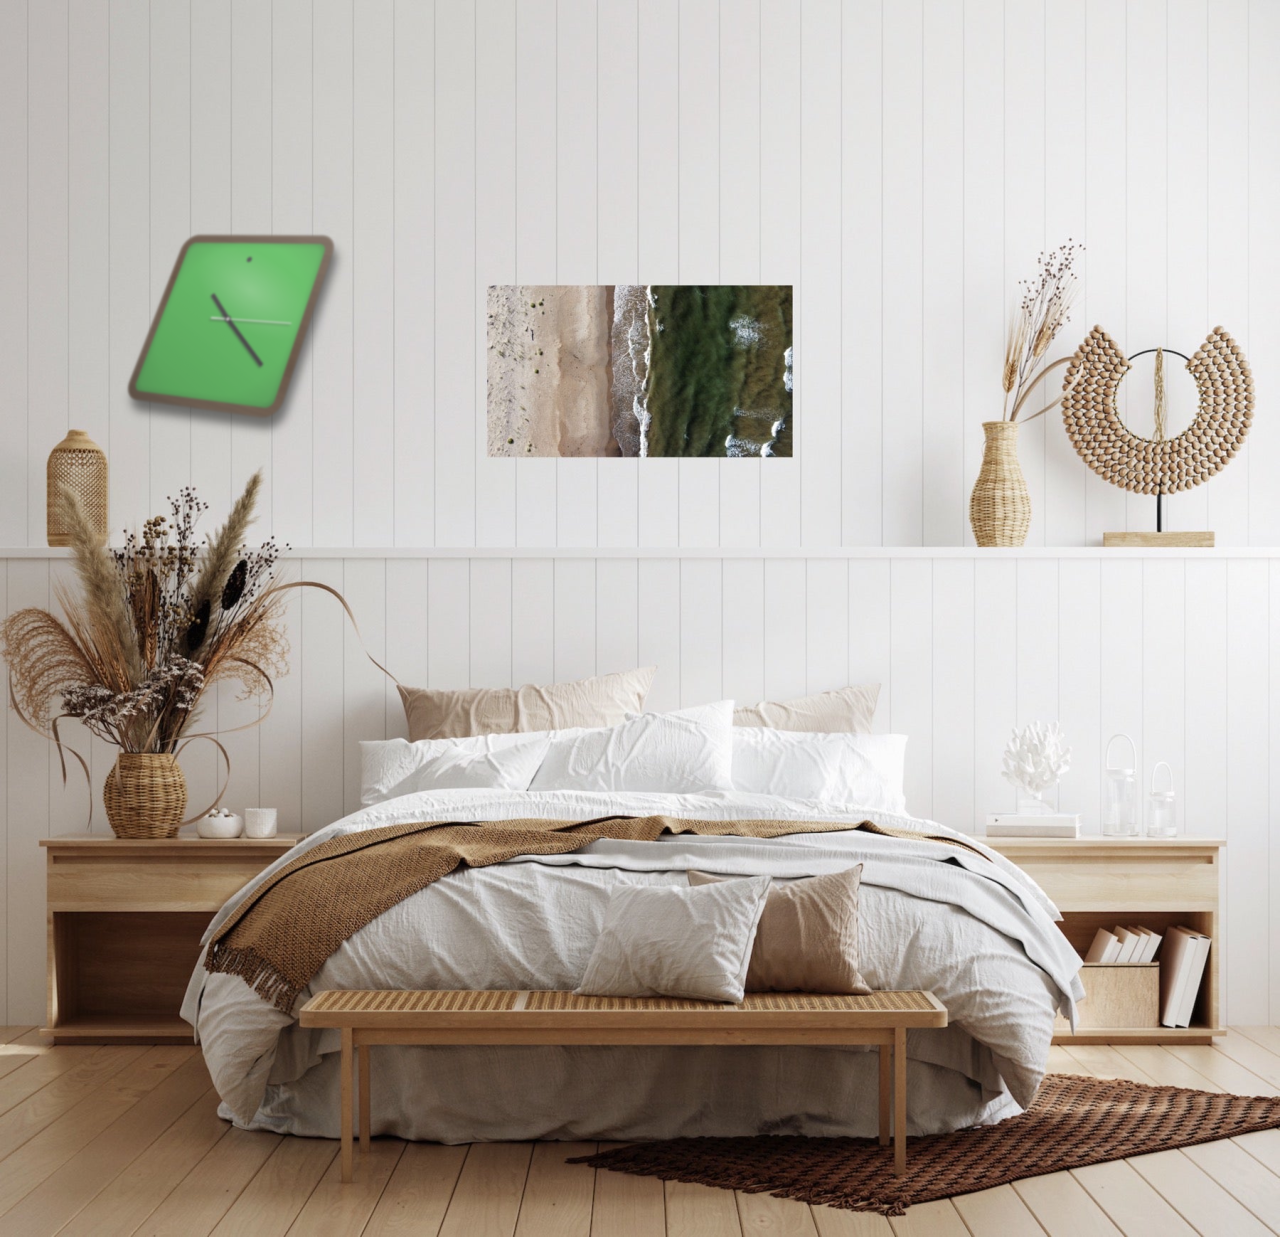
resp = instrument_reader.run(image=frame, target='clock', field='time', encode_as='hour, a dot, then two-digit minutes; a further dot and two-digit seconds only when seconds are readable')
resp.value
10.21.15
